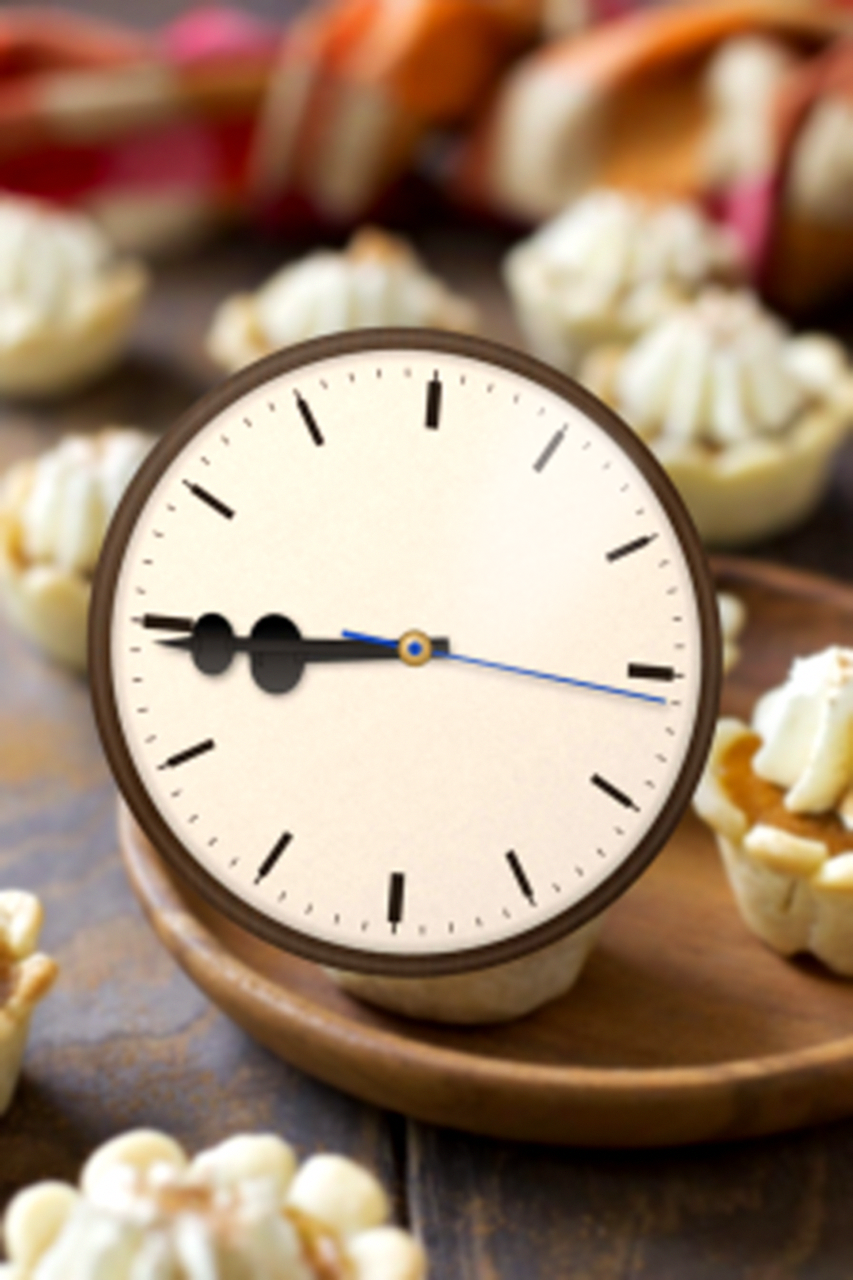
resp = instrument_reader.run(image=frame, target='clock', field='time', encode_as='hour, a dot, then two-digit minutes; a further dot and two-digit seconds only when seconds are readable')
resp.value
8.44.16
